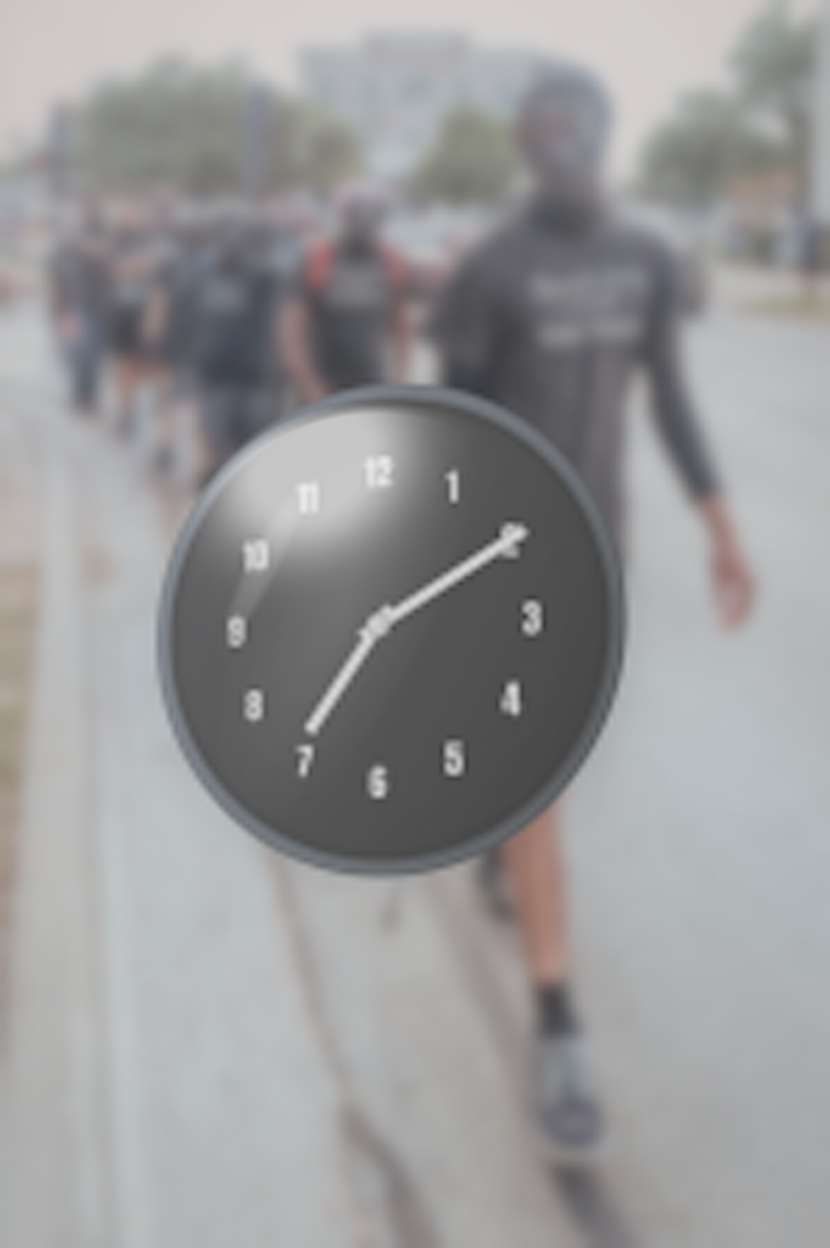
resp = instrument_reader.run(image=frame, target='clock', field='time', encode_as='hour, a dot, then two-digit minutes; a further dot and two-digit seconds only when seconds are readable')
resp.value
7.10
